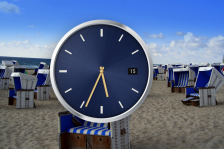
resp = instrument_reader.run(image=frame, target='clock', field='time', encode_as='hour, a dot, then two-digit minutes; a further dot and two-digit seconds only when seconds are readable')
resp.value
5.34
